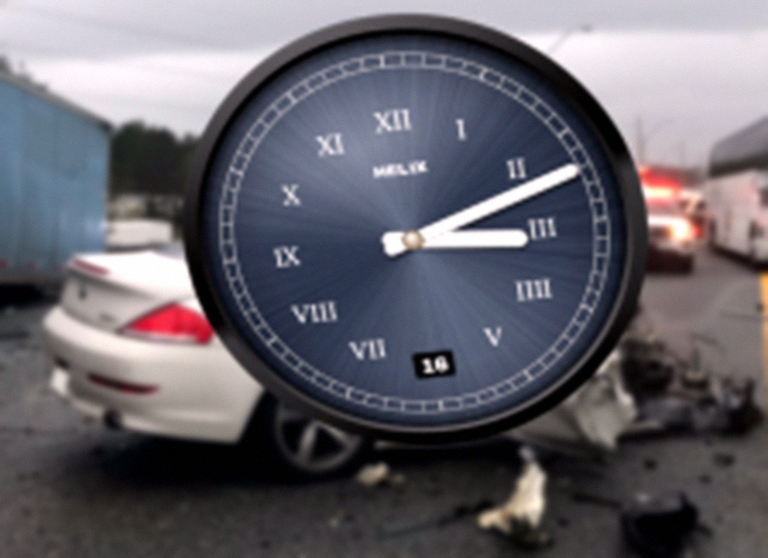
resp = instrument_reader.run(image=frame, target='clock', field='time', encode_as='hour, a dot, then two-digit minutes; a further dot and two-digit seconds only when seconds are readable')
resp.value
3.12
